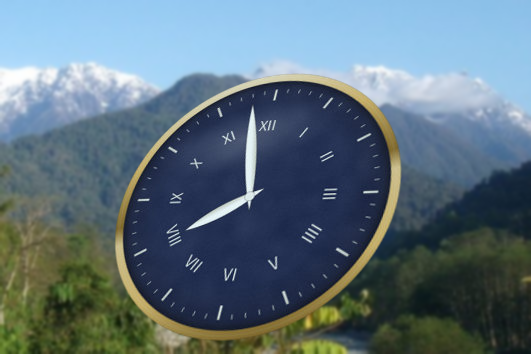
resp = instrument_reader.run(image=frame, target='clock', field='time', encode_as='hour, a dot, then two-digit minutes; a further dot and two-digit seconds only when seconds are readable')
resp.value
7.58
